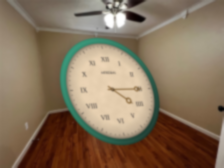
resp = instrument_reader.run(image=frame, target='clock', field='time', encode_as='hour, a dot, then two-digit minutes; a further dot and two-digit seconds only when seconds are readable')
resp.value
4.15
